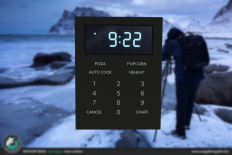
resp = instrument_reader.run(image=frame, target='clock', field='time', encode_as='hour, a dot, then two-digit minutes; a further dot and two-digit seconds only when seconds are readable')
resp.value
9.22
